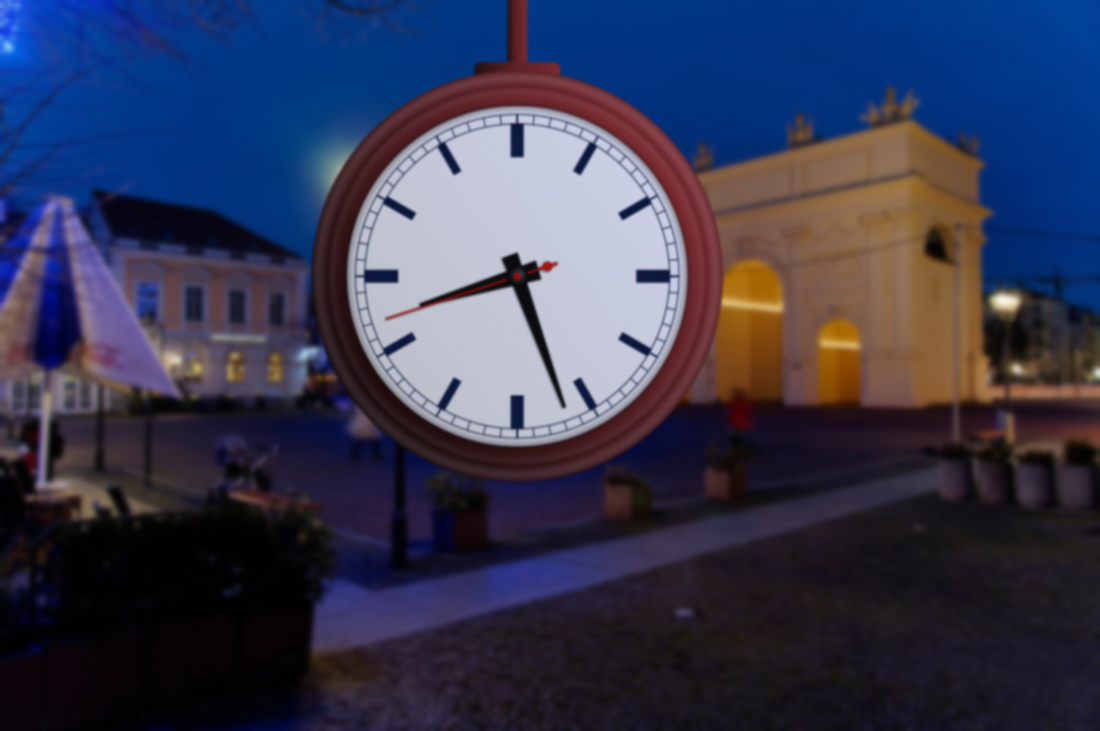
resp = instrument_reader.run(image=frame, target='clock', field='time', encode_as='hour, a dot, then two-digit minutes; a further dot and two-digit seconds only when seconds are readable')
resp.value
8.26.42
